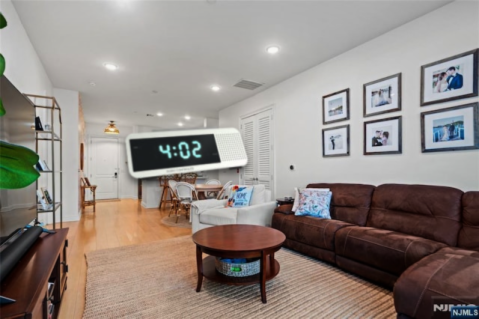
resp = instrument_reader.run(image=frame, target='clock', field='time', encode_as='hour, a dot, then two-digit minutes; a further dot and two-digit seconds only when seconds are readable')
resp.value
4.02
